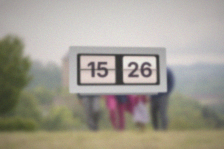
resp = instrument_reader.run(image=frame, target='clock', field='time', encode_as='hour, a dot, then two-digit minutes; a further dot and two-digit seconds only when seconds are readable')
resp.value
15.26
